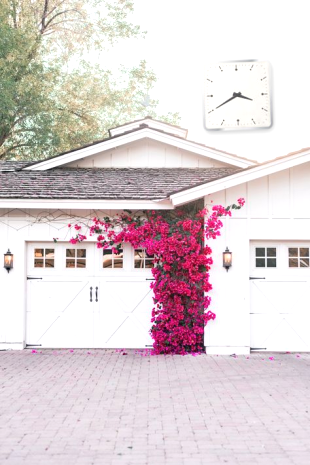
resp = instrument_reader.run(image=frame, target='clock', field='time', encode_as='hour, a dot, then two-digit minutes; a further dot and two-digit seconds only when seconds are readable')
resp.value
3.40
